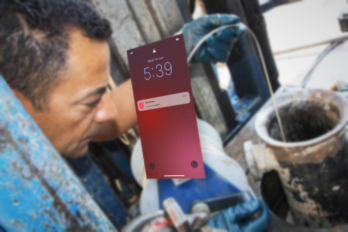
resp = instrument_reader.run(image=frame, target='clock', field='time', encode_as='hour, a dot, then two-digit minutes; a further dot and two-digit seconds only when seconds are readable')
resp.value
5.39
